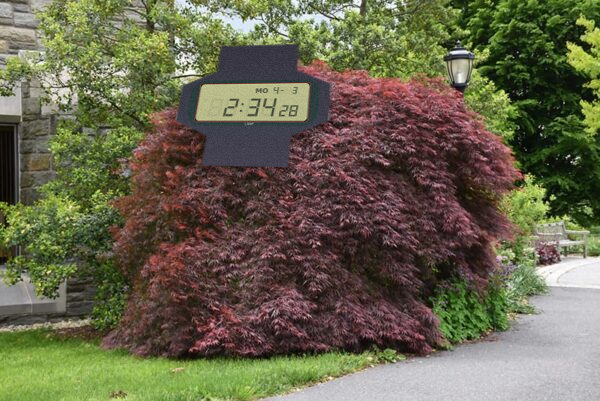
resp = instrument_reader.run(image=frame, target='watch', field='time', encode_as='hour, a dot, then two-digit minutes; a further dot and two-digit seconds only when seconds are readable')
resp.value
2.34.28
